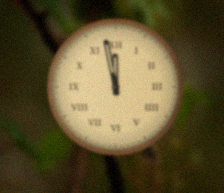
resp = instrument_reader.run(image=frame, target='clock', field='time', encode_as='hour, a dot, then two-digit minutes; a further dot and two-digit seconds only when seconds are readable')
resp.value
11.58
